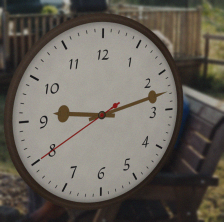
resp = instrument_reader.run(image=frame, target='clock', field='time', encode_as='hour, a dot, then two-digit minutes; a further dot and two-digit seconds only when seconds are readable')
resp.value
9.12.40
